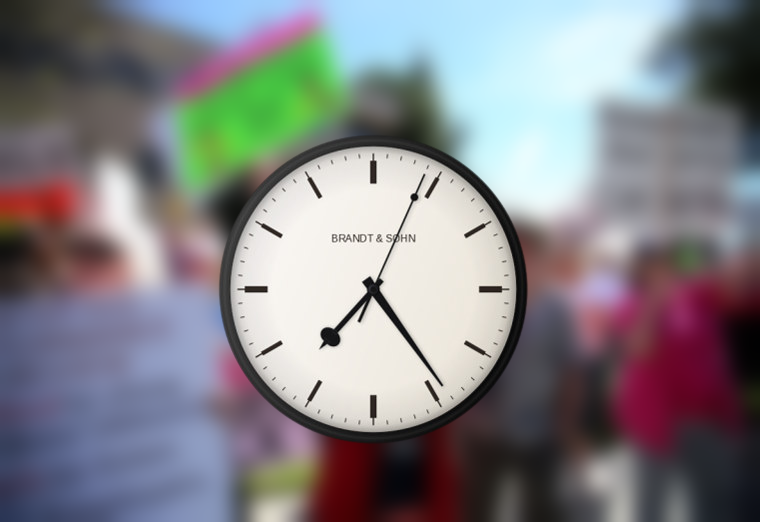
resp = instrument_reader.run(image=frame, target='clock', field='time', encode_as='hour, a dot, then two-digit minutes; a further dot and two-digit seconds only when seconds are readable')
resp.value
7.24.04
